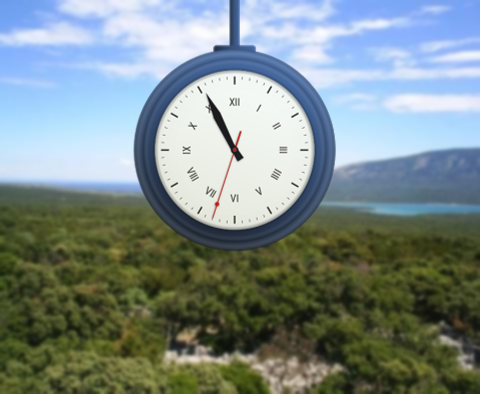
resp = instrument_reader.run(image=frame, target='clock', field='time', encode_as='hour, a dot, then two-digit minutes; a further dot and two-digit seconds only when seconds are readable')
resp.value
10.55.33
